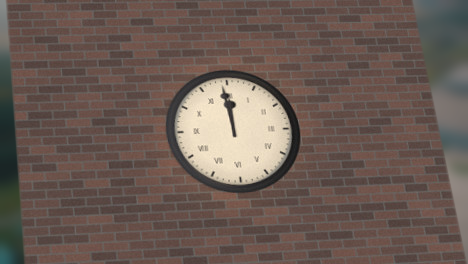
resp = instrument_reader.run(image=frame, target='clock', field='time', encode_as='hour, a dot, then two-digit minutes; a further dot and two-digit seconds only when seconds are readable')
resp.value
11.59
